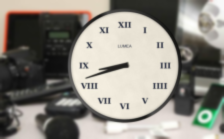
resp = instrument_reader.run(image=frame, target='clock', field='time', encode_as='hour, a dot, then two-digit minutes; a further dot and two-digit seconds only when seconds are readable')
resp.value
8.42
